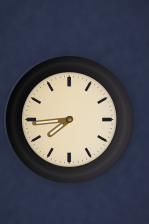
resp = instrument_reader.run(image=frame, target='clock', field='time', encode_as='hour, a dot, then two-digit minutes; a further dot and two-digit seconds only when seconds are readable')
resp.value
7.44
